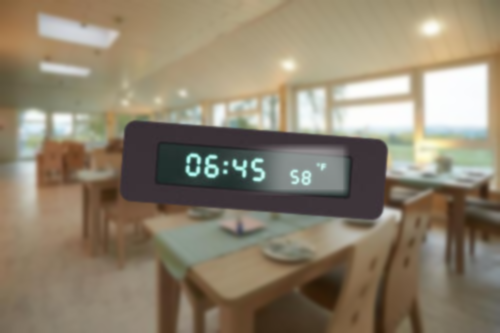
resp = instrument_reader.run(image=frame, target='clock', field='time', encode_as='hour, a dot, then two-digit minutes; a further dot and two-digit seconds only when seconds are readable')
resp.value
6.45
